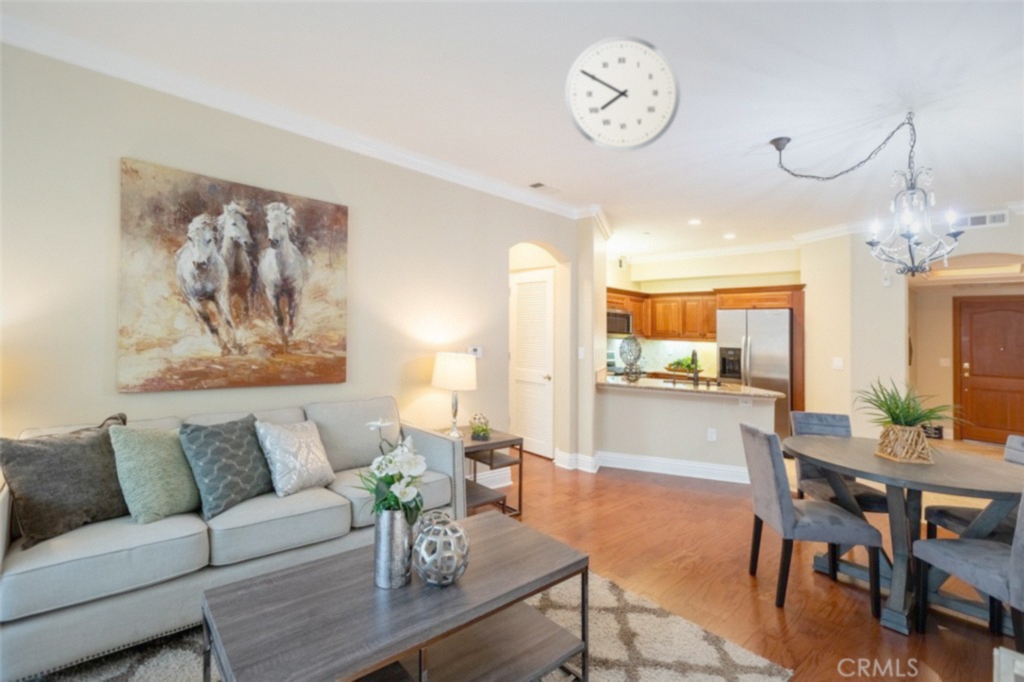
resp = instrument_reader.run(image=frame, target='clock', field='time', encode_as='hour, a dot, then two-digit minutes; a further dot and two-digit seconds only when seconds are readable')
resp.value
7.50
